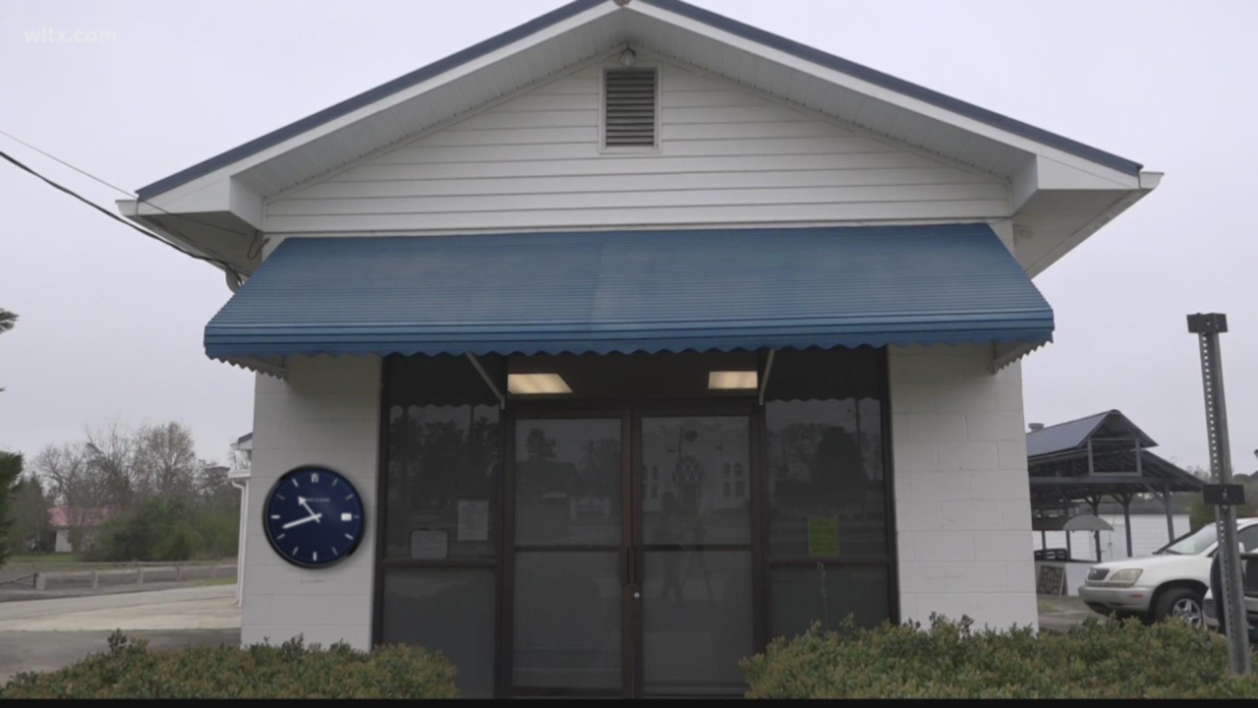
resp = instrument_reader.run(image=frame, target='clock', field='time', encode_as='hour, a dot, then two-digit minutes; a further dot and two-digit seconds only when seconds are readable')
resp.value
10.42
